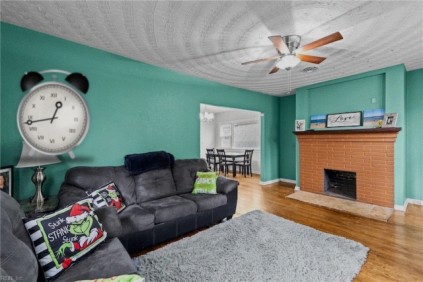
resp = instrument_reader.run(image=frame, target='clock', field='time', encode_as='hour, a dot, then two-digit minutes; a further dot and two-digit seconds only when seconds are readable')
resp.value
12.43
